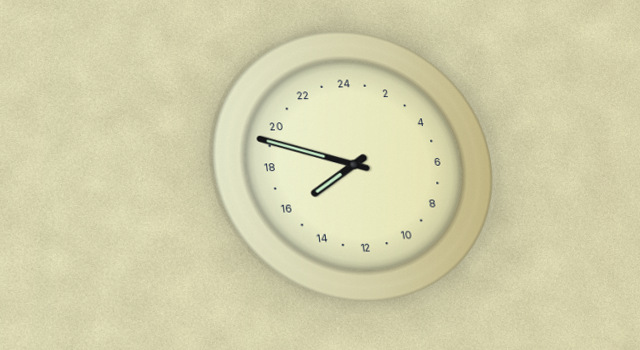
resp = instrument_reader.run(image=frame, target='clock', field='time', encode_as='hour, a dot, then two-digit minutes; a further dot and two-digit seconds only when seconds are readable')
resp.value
15.48
